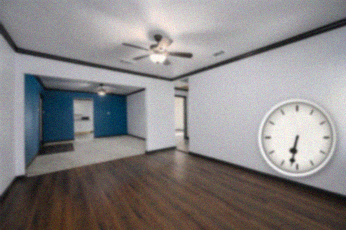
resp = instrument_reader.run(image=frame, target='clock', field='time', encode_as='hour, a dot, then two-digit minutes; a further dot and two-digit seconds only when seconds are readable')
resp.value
6.32
